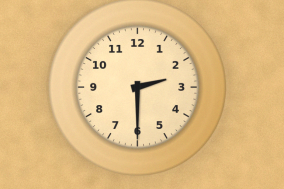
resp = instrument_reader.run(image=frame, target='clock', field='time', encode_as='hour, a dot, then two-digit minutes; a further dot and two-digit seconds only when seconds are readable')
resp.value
2.30
